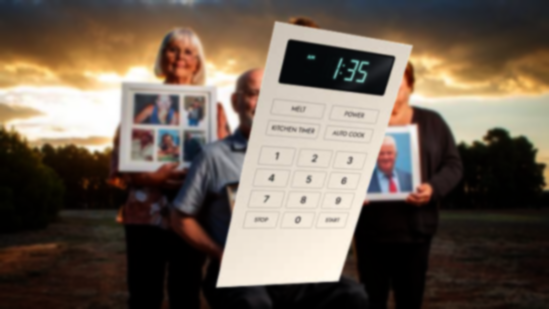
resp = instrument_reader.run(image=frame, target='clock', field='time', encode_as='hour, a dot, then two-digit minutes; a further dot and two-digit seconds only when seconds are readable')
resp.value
1.35
